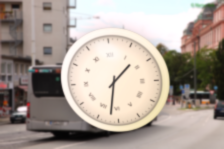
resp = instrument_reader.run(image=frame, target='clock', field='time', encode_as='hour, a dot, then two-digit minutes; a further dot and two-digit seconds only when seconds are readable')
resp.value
1.32
